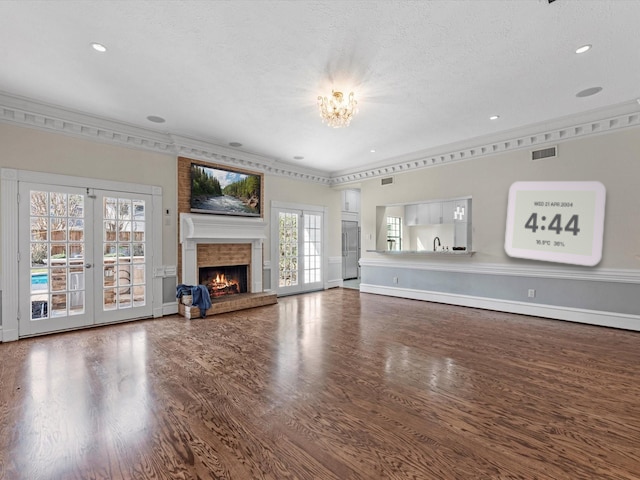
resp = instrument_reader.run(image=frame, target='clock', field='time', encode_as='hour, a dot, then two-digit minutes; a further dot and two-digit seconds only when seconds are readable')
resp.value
4.44
